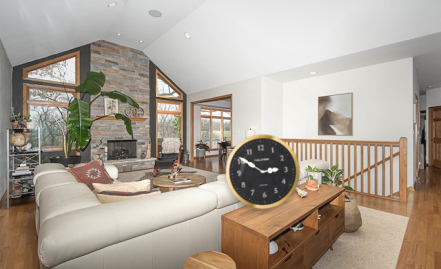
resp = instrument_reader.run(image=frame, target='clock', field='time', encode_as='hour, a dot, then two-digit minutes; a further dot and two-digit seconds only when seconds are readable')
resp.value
2.51
